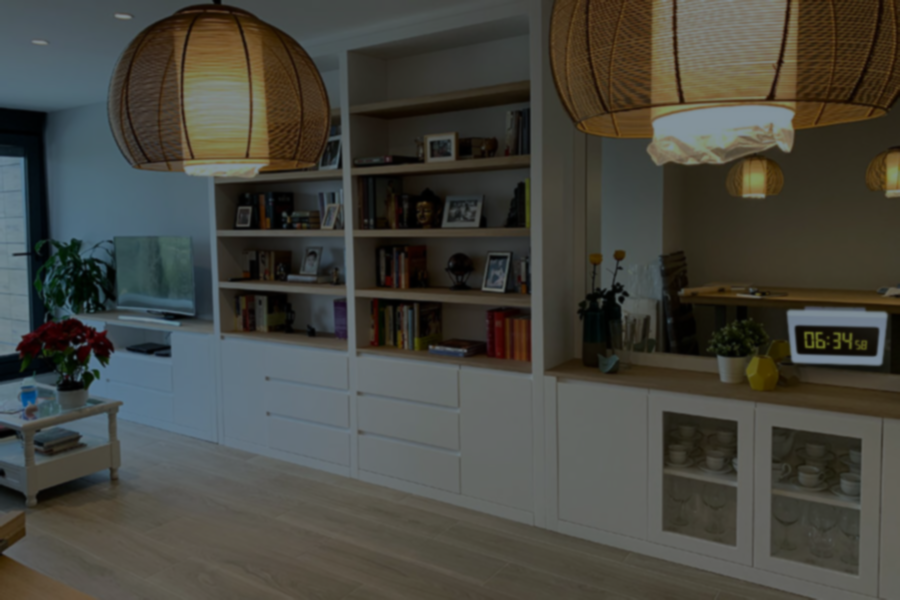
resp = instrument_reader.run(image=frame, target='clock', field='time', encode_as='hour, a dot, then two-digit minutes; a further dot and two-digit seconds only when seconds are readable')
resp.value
6.34
